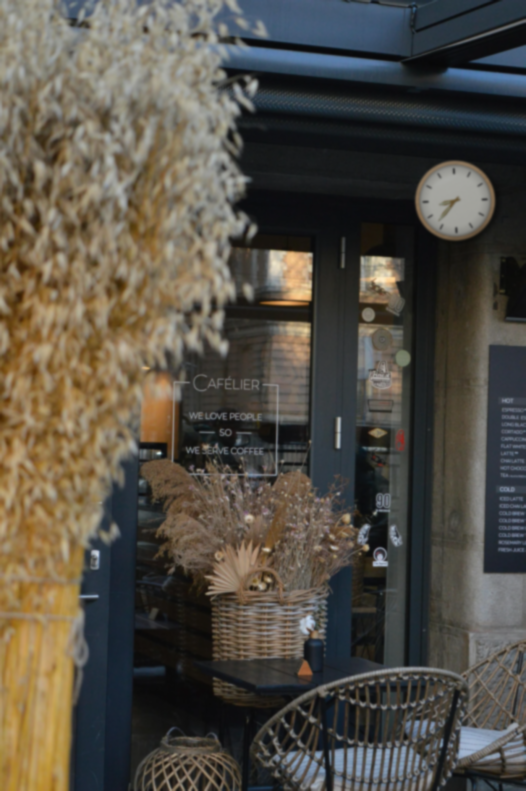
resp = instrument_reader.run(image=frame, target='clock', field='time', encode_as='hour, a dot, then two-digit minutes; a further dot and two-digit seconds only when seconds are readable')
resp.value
8.37
